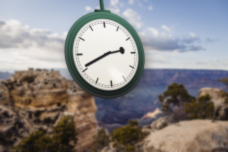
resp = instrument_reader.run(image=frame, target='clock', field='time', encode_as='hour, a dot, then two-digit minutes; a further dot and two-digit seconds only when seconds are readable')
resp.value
2.41
